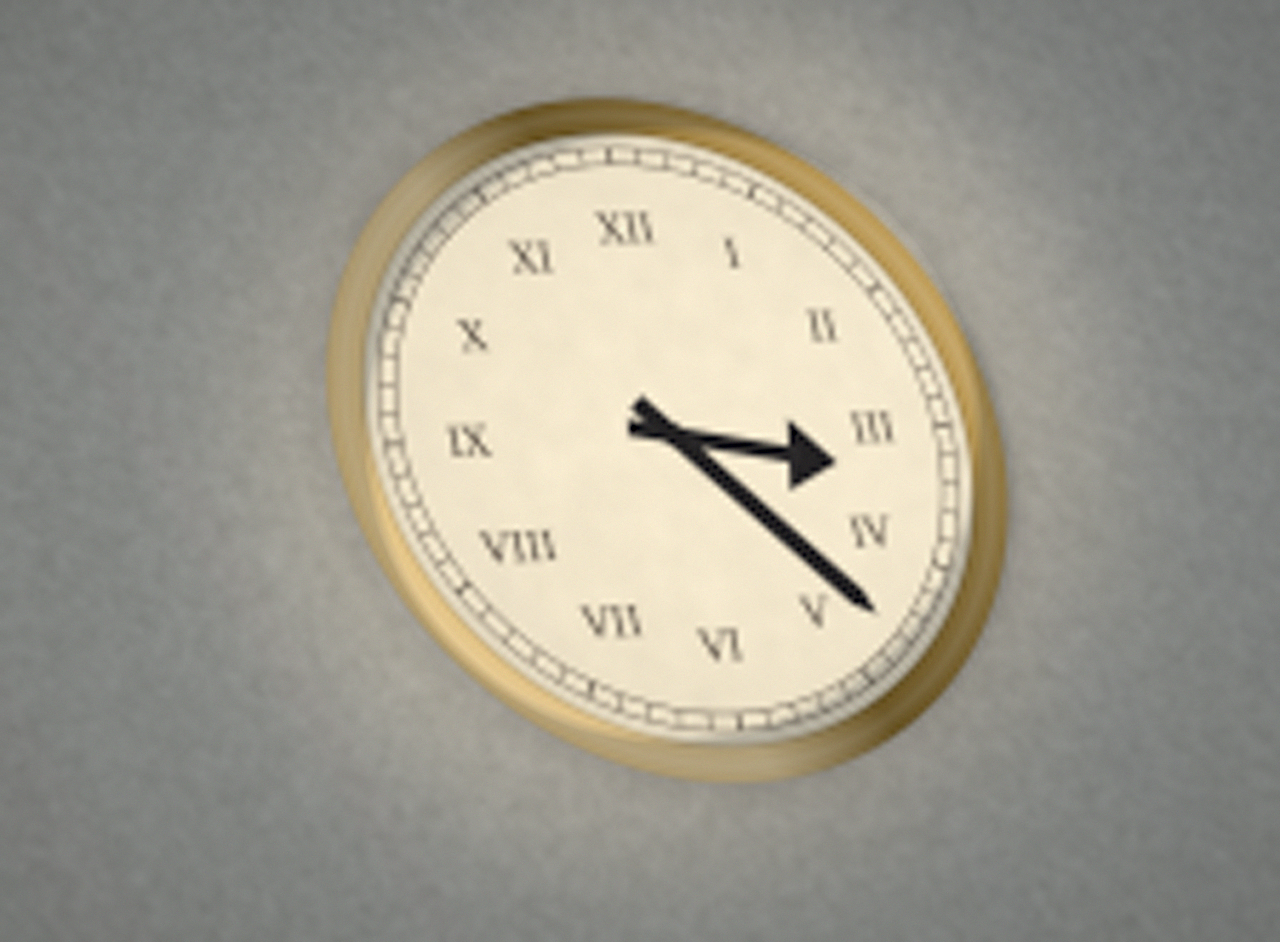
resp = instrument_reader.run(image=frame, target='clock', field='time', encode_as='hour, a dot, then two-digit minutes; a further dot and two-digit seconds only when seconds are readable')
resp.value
3.23
